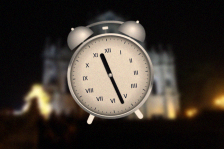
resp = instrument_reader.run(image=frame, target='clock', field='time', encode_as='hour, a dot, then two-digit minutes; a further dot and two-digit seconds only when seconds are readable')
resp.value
11.27
